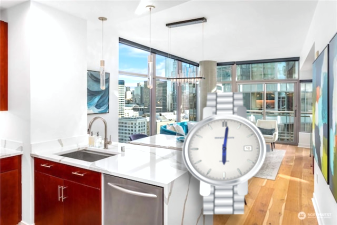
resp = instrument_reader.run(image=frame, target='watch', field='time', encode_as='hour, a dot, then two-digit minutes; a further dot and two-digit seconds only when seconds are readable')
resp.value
6.01
